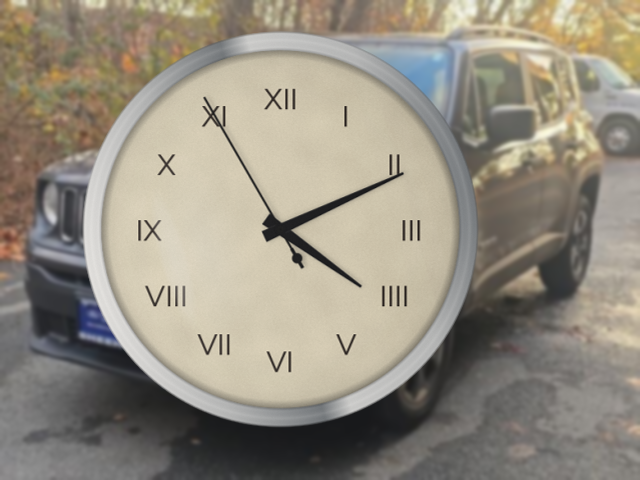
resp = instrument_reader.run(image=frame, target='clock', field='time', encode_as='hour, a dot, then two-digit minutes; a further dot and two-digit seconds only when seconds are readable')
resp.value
4.10.55
